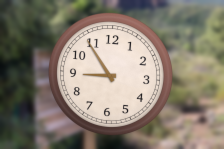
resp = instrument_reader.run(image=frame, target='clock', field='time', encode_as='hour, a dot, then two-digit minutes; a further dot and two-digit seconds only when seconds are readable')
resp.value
8.54
